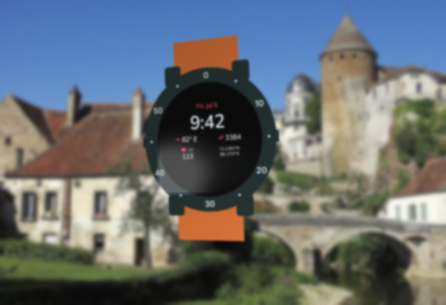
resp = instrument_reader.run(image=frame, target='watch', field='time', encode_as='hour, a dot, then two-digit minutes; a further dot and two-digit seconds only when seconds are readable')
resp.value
9.42
